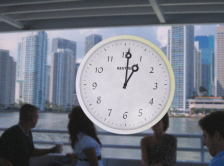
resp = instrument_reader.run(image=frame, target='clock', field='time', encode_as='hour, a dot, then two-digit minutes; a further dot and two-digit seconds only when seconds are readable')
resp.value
1.01
